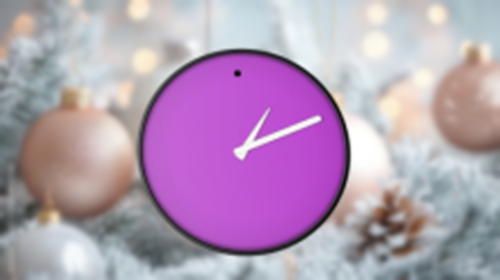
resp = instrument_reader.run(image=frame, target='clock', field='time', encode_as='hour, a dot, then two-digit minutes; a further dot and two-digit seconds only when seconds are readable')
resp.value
1.12
